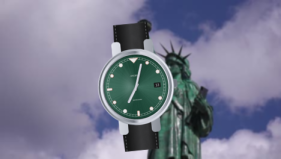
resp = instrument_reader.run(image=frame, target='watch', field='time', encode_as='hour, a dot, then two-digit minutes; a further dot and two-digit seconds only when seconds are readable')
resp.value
7.03
